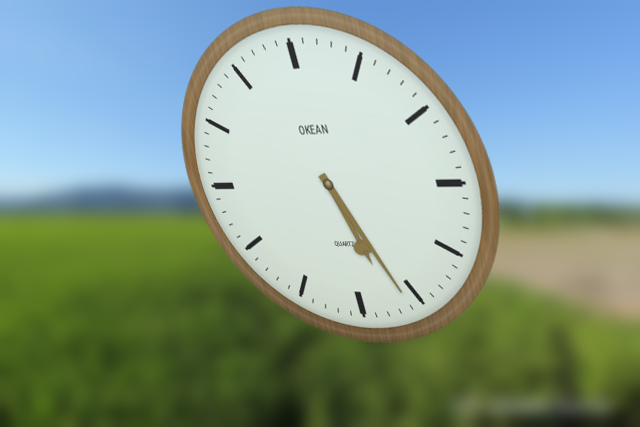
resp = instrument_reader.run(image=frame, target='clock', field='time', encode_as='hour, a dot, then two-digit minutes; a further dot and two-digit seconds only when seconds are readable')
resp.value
5.26
